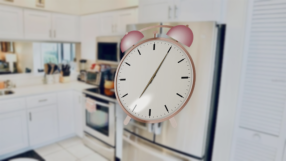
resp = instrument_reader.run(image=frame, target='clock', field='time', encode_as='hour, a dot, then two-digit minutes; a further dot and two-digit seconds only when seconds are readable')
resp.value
7.05
